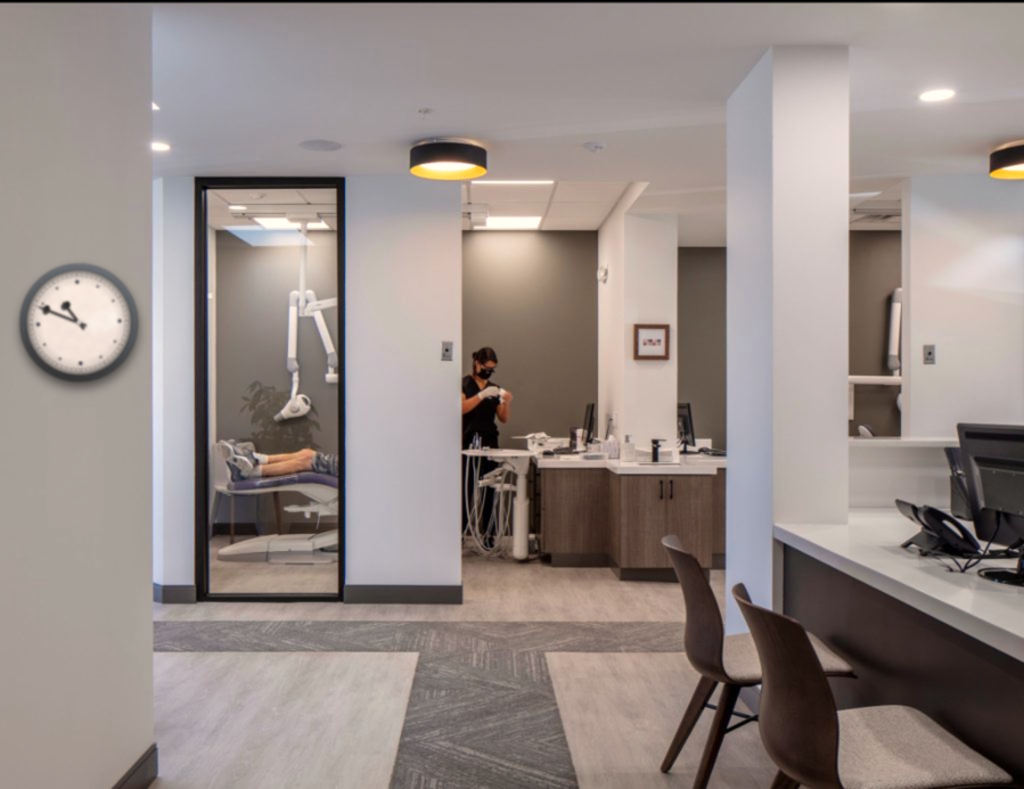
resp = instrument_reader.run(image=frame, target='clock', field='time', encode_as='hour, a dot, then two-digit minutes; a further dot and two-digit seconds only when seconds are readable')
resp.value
10.49
